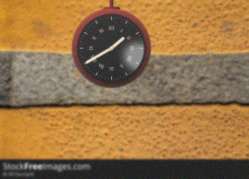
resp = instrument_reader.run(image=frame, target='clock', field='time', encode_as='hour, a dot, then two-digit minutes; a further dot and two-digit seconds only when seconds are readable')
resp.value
1.40
